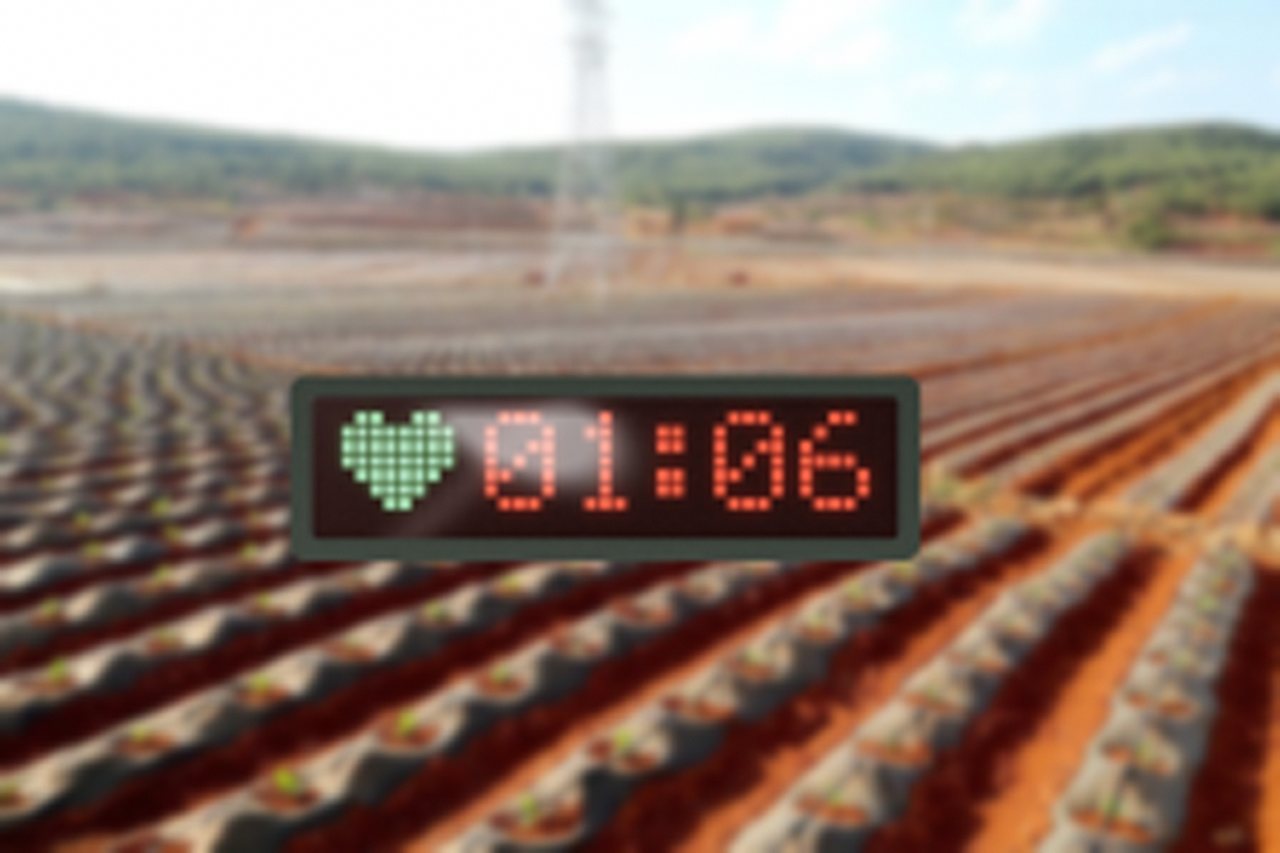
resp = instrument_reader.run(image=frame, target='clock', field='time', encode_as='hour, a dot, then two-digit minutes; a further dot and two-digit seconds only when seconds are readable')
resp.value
1.06
